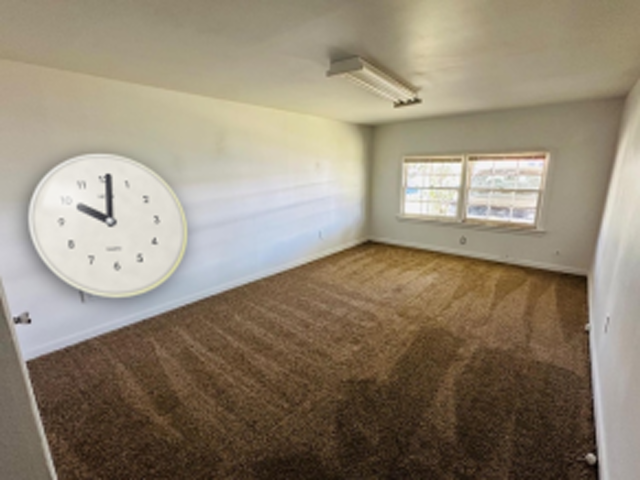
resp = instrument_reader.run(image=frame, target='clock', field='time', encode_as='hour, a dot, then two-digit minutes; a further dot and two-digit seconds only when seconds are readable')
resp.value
10.01
